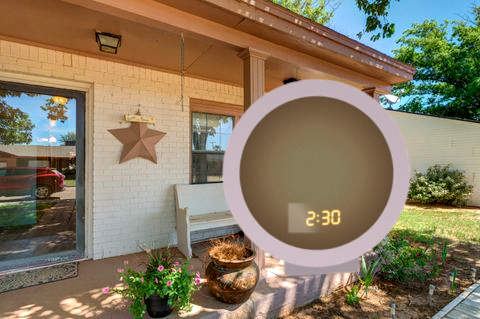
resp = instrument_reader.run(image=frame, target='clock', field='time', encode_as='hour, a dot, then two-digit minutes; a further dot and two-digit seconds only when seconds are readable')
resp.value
2.30
